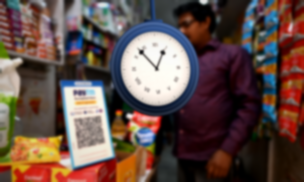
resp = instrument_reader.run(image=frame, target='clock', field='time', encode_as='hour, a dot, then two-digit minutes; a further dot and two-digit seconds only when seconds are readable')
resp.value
12.53
